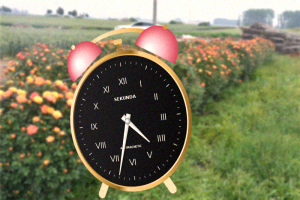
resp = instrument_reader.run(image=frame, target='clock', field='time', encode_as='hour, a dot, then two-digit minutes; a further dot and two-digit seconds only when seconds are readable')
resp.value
4.33
